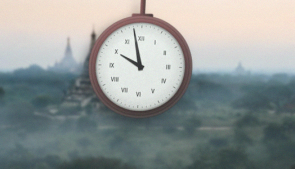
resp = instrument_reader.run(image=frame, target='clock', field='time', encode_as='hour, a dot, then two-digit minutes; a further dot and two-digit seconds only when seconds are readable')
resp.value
9.58
